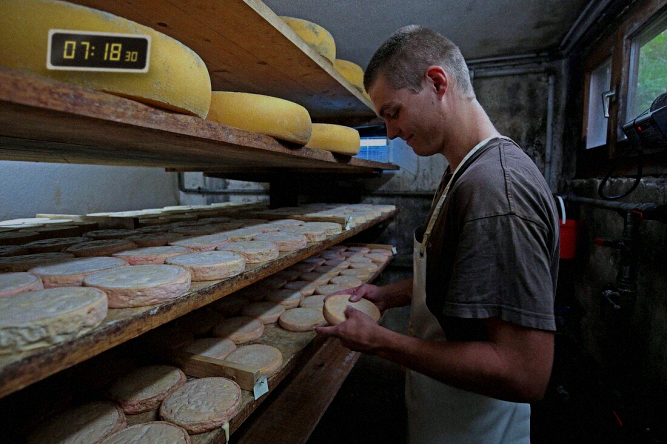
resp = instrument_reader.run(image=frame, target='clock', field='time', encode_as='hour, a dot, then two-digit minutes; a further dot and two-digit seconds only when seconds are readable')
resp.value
7.18.30
